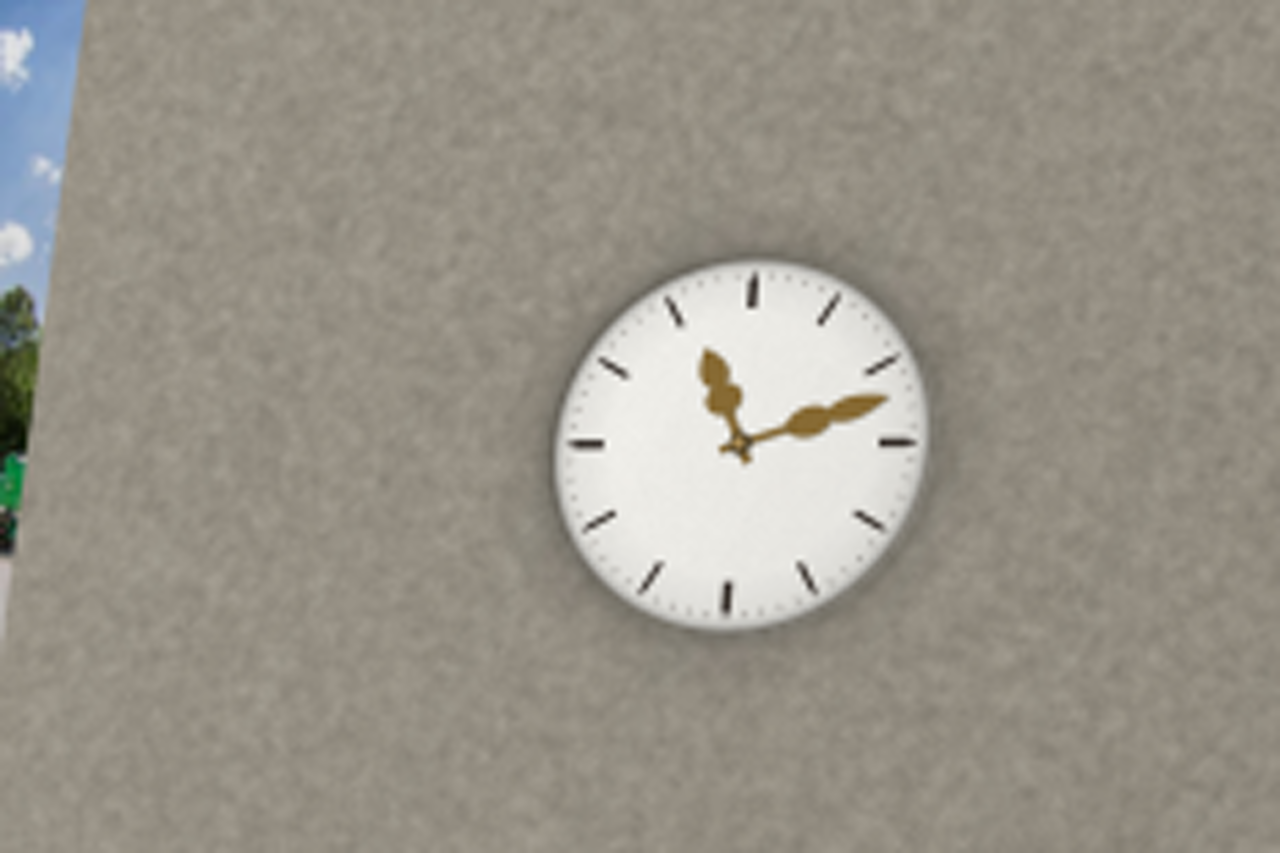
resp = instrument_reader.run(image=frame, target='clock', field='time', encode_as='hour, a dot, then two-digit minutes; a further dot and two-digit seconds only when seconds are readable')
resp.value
11.12
